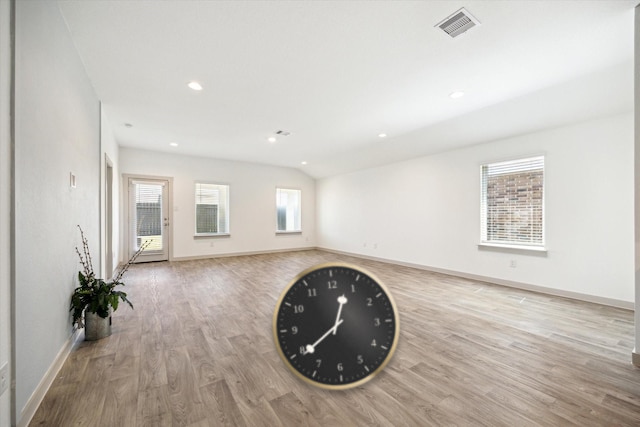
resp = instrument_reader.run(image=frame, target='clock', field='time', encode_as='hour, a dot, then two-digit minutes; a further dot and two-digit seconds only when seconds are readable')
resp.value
12.39
